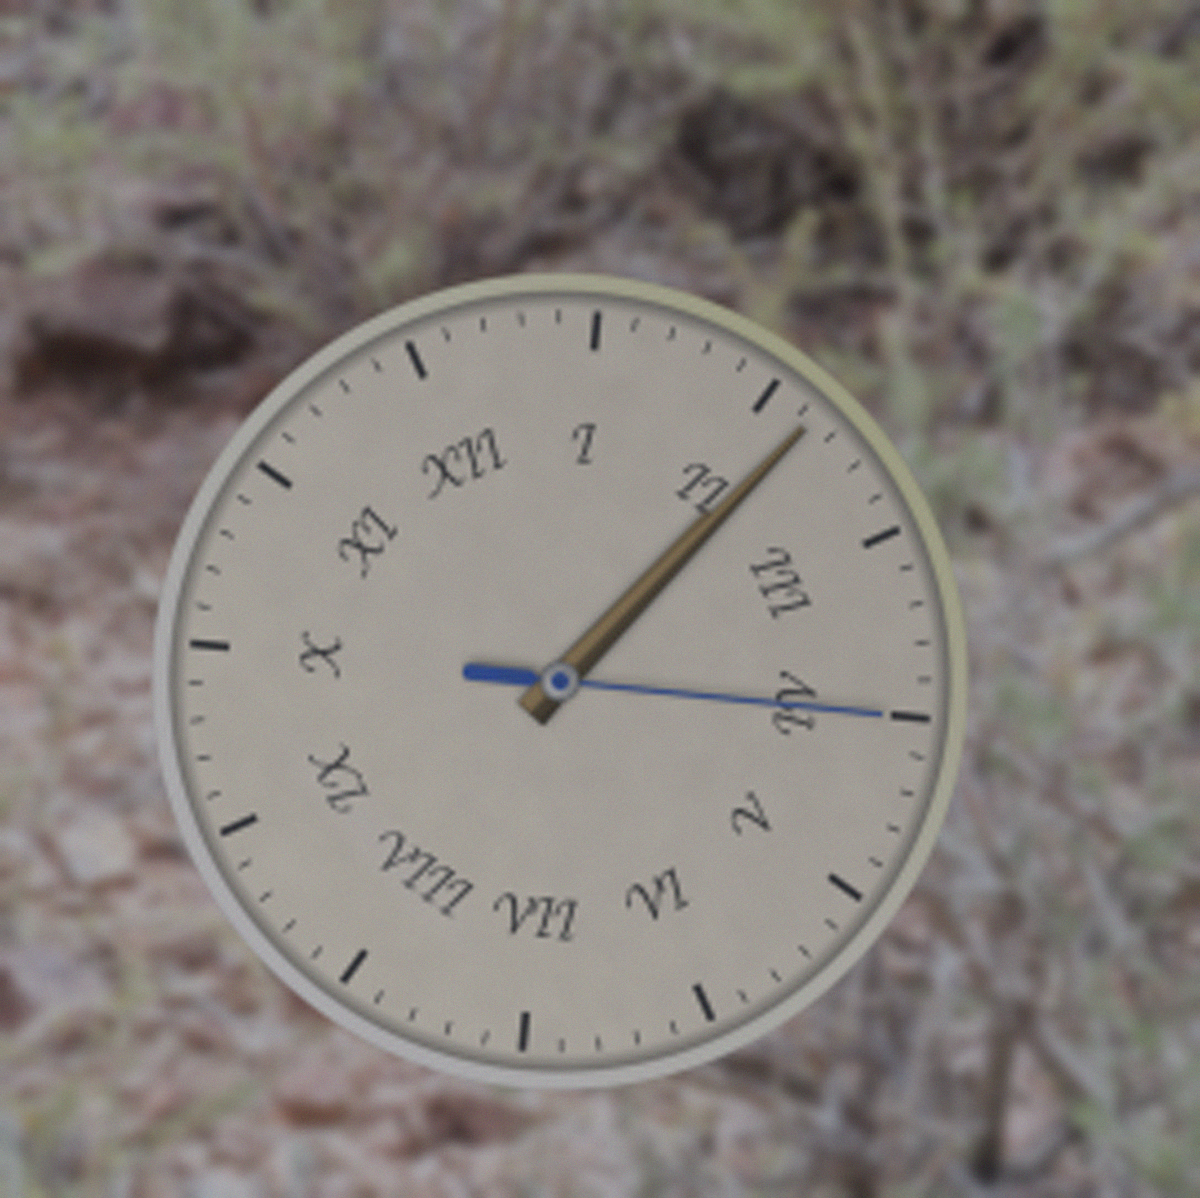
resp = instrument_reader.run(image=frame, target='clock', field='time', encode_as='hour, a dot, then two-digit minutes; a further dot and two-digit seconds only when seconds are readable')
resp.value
2.11.20
